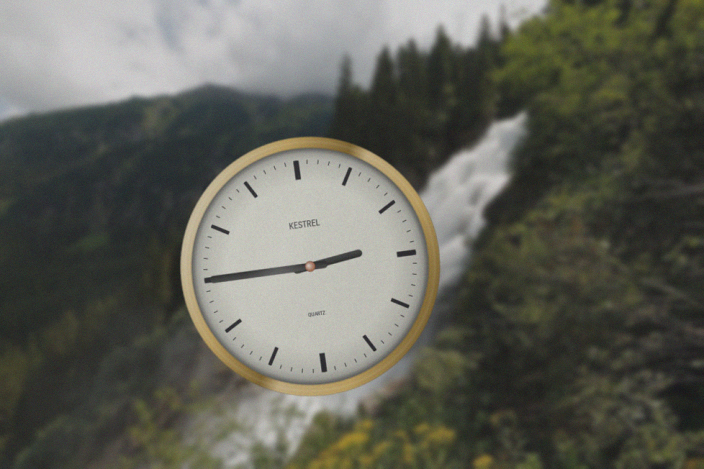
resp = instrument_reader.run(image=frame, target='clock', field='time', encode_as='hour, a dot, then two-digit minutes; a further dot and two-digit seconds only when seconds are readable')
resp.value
2.45
